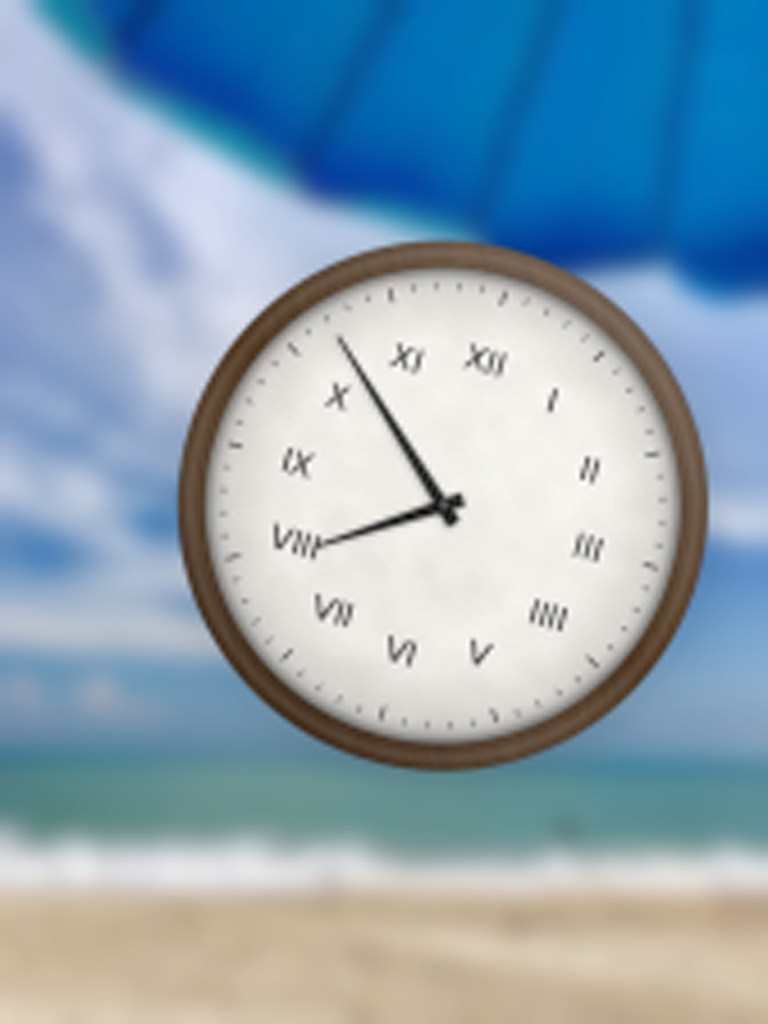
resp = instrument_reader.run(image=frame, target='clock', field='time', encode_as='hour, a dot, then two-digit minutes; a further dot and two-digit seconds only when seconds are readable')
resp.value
7.52
